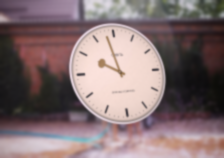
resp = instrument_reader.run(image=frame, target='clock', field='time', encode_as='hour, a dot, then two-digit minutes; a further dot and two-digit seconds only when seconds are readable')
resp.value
9.58
